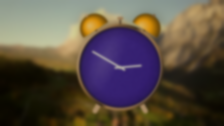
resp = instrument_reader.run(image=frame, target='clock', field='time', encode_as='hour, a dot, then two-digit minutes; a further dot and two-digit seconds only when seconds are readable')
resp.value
2.50
